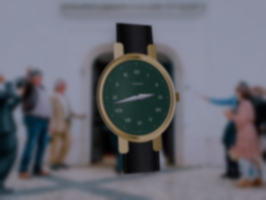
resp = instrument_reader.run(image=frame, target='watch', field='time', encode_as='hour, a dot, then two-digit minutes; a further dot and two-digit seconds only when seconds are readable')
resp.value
2.43
